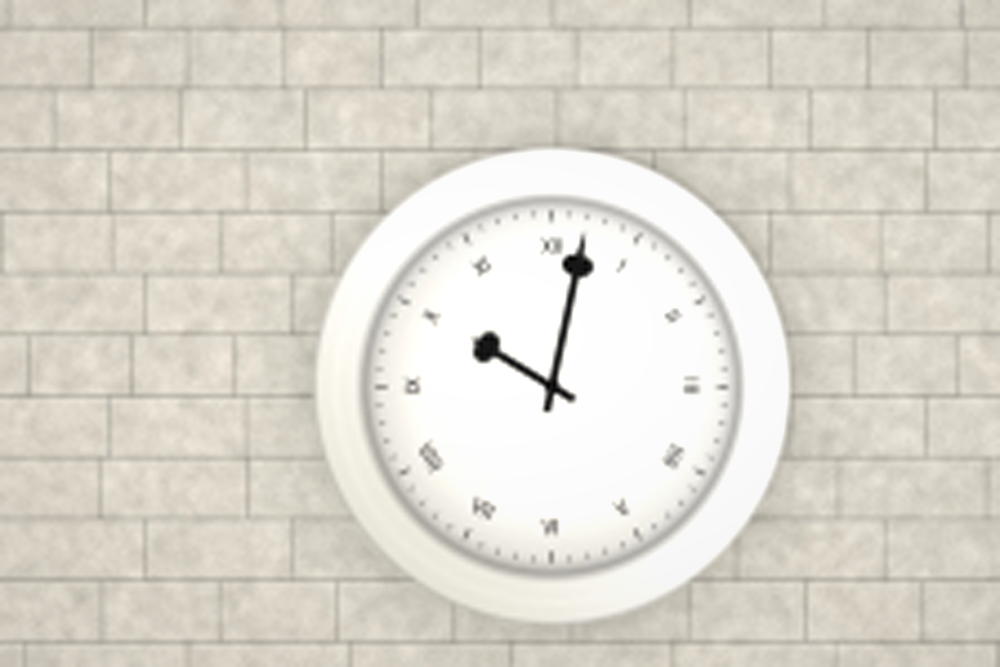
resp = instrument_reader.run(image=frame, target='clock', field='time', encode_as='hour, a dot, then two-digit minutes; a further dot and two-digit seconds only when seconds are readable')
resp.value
10.02
